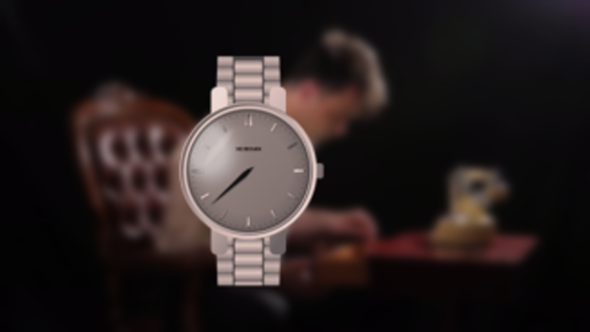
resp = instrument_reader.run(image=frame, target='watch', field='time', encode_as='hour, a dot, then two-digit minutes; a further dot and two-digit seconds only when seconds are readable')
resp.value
7.38
